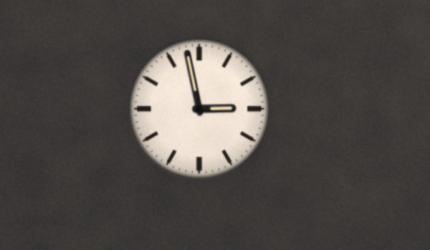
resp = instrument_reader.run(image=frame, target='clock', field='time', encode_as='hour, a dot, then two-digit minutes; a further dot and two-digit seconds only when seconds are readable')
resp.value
2.58
